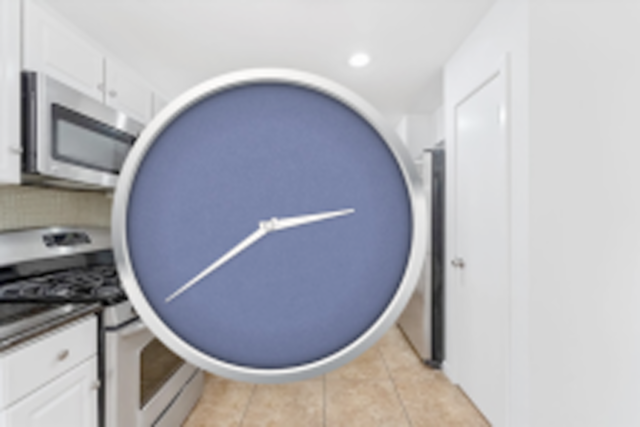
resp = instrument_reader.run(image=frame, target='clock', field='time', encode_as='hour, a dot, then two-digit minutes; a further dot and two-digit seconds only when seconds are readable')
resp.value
2.39
